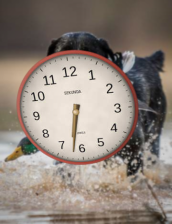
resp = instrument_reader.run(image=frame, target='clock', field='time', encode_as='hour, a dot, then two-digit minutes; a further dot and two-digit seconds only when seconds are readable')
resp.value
6.32
